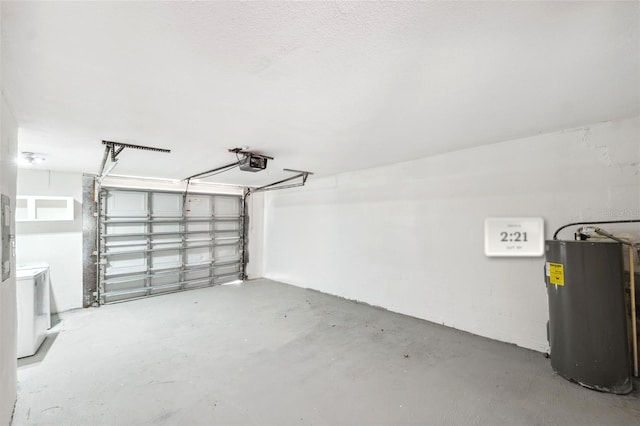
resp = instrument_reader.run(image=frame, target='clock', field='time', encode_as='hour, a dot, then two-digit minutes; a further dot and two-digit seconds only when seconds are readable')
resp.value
2.21
